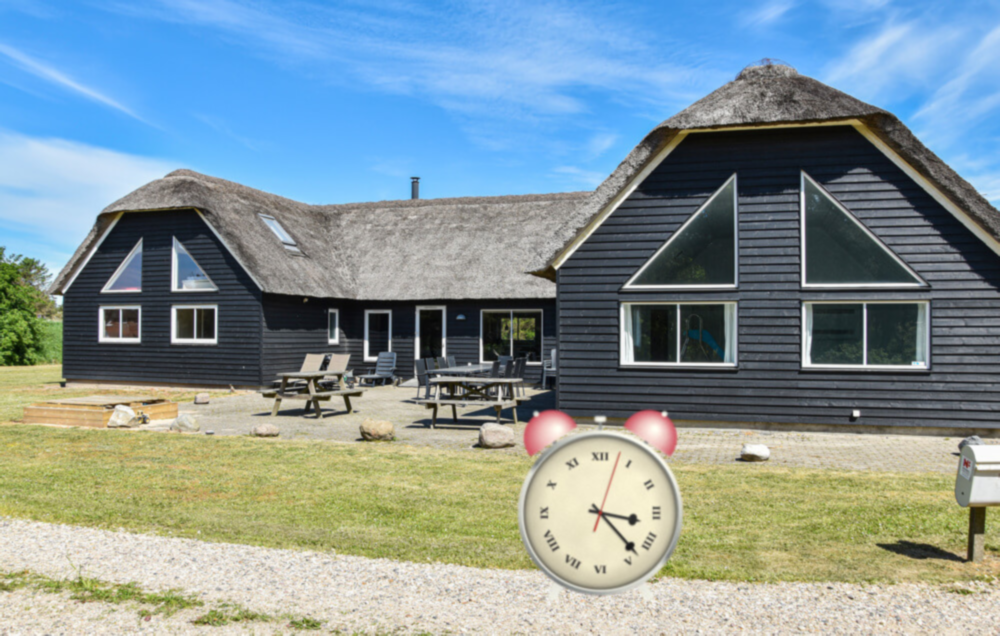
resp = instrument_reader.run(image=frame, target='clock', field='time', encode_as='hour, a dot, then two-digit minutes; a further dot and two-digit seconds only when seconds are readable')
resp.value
3.23.03
